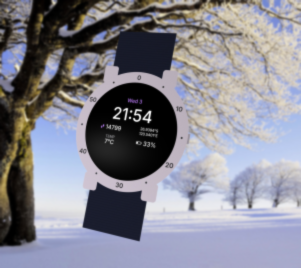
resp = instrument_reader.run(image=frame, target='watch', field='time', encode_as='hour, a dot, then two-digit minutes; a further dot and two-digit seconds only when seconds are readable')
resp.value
21.54
